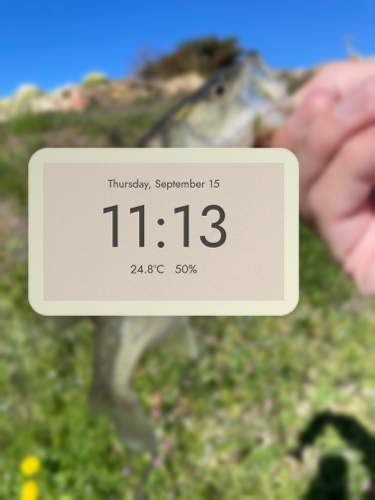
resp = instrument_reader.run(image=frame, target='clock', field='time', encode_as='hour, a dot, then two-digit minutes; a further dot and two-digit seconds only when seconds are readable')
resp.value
11.13
